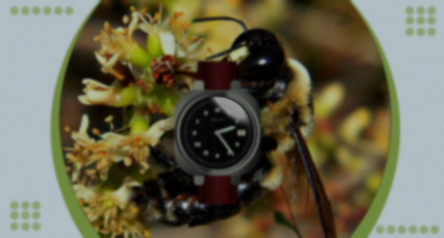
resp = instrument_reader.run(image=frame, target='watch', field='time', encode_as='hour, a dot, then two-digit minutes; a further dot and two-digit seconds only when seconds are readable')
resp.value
2.24
